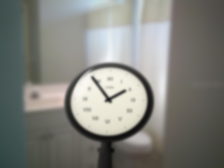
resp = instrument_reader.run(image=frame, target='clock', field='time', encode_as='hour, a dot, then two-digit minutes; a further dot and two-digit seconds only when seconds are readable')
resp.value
1.54
